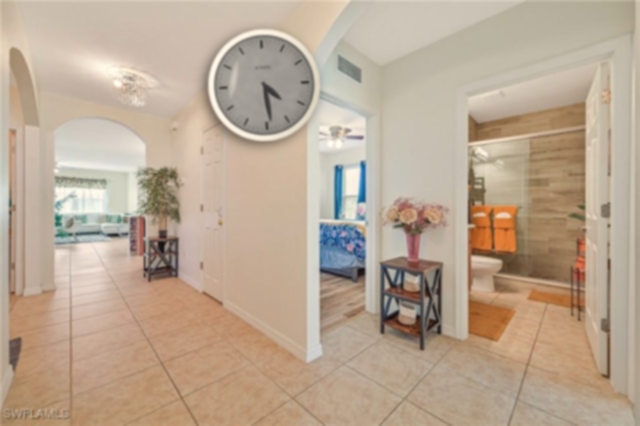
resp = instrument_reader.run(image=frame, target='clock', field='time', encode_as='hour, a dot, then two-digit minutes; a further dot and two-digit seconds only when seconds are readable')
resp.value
4.29
